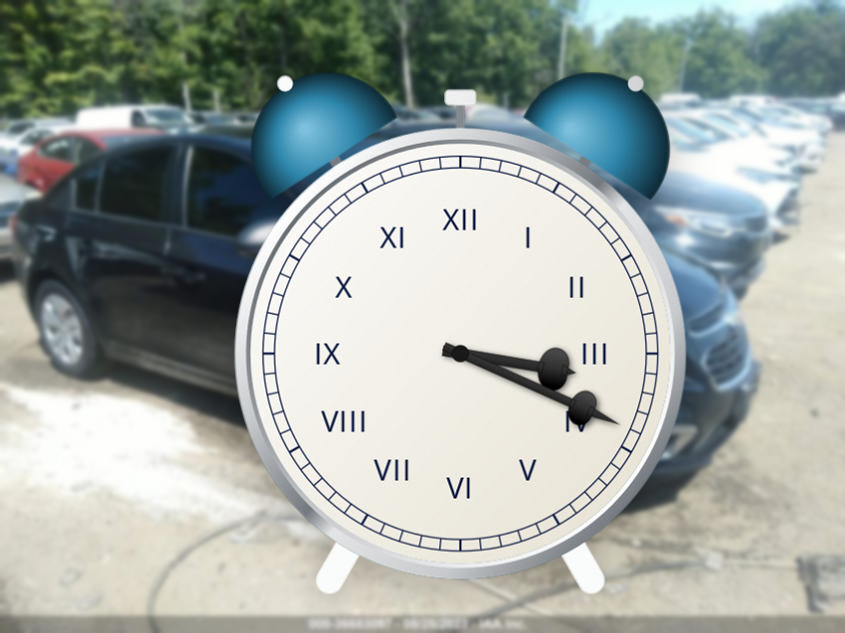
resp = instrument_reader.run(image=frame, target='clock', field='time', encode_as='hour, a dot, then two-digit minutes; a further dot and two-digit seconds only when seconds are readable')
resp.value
3.19
